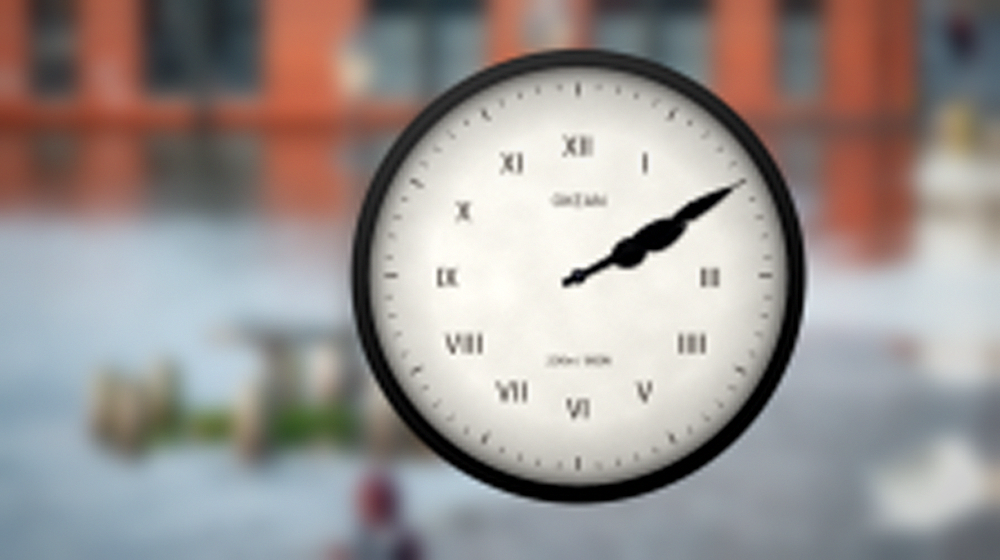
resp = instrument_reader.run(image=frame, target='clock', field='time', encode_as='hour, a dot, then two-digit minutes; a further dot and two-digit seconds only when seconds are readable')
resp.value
2.10
